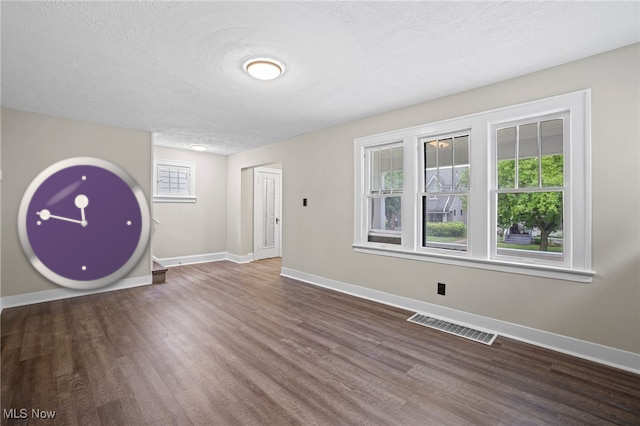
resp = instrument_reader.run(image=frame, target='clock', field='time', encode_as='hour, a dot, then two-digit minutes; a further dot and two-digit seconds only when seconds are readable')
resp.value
11.47
